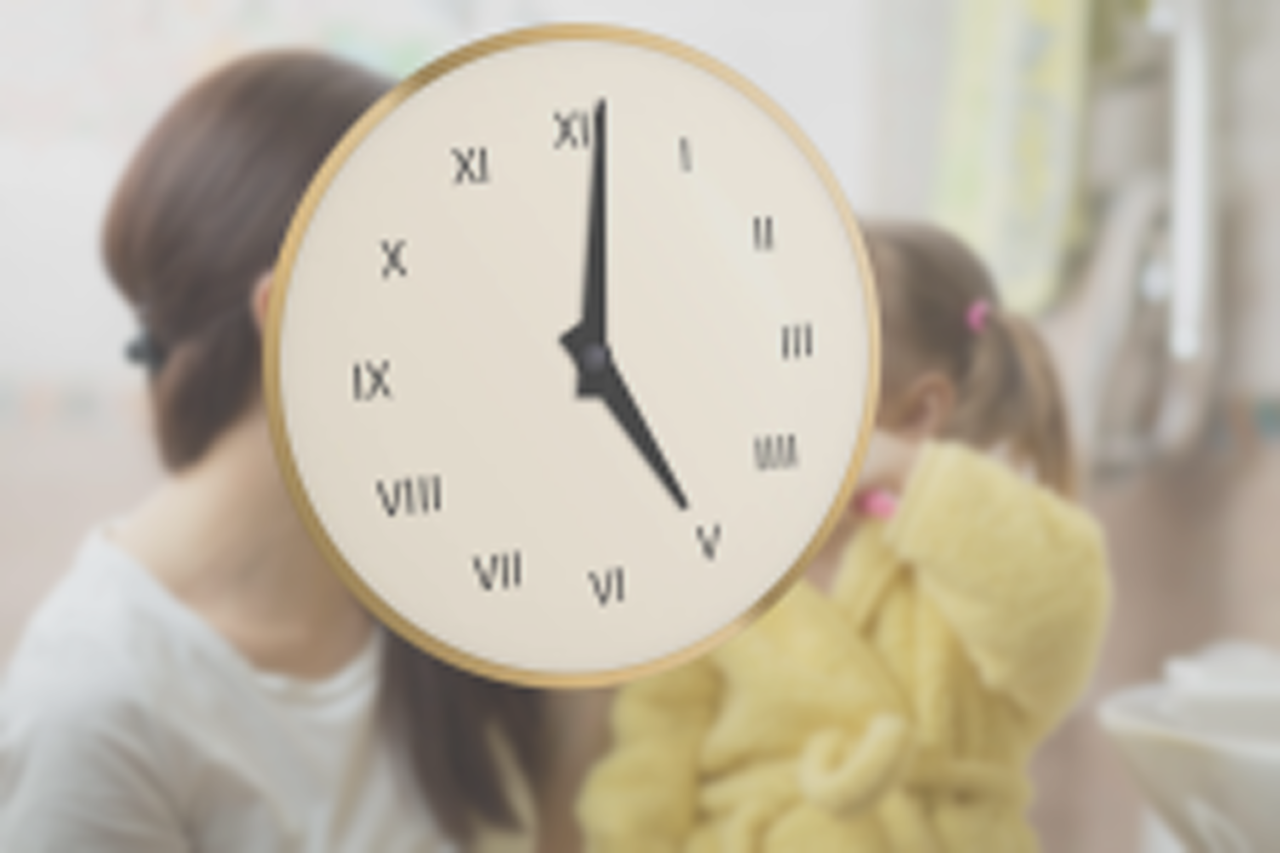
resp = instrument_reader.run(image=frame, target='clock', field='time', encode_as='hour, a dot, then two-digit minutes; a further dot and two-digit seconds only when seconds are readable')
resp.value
5.01
